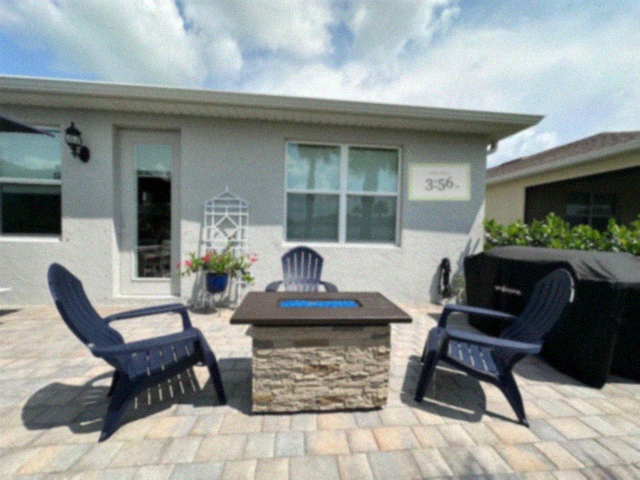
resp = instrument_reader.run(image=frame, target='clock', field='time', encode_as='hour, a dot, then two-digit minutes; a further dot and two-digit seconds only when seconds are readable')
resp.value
3.56
